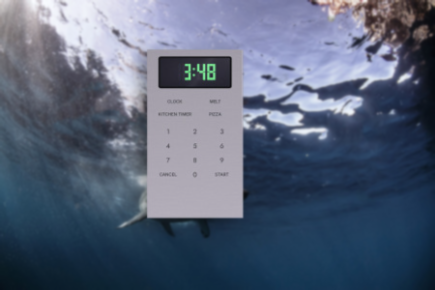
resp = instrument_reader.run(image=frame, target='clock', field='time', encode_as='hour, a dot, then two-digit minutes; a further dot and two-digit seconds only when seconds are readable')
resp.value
3.48
